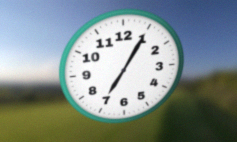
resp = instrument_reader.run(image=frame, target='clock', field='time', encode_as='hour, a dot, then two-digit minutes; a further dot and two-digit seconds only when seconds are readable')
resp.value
7.05
